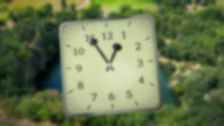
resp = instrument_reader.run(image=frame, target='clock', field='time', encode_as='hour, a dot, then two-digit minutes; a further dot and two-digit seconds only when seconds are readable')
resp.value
12.55
